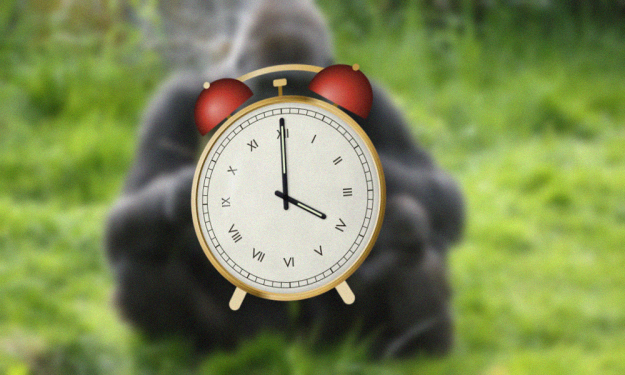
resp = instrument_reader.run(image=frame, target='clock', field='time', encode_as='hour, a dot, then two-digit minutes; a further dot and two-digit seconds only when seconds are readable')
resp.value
4.00
